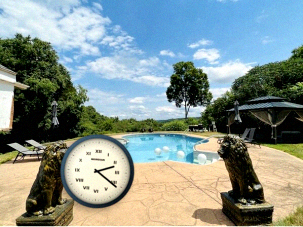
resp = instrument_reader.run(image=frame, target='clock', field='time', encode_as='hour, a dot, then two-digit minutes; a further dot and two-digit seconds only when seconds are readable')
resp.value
2.21
